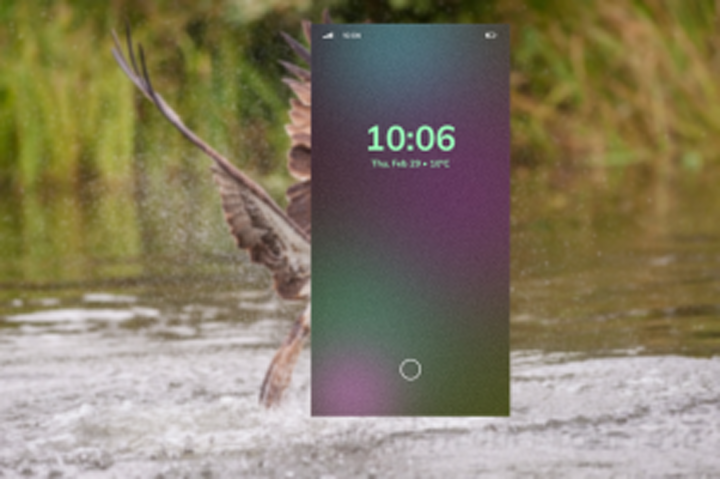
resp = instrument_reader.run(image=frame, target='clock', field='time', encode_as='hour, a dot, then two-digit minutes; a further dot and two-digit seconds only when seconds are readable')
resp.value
10.06
